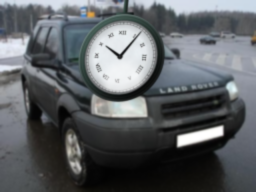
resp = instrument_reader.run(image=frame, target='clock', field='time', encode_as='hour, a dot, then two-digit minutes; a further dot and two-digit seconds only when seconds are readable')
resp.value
10.06
